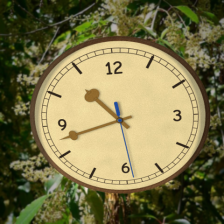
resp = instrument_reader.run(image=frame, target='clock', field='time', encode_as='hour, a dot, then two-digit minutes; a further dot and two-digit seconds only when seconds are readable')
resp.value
10.42.29
